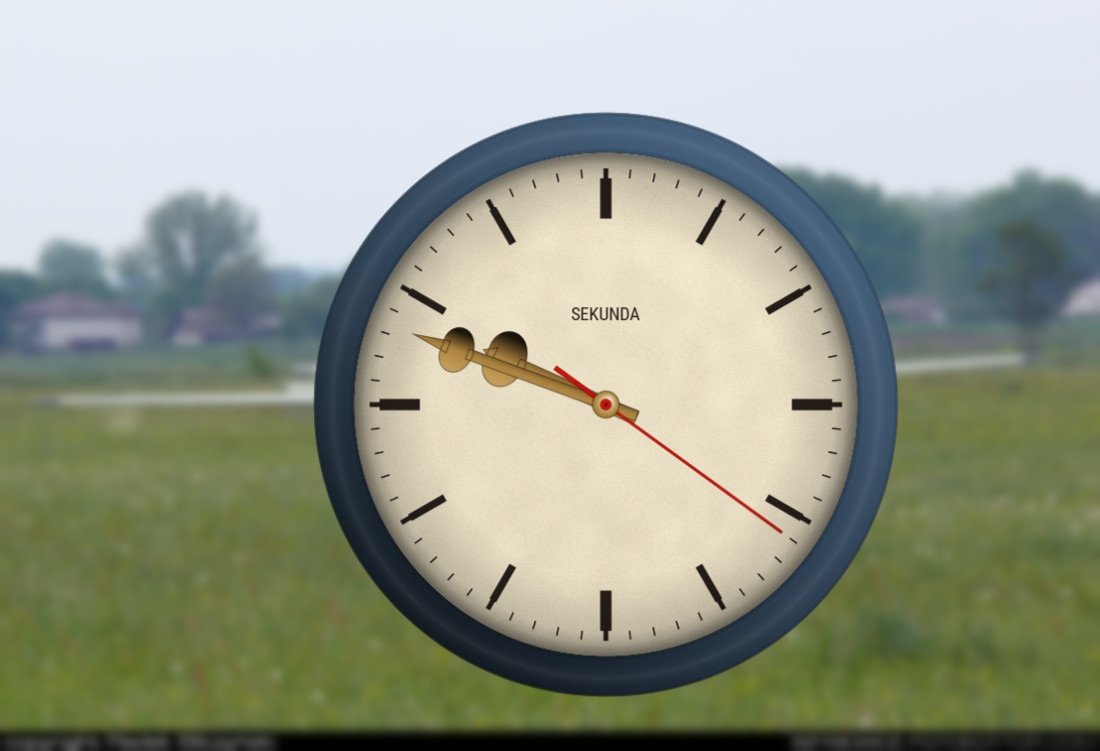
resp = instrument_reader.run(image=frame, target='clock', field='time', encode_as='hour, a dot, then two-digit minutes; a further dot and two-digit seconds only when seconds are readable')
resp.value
9.48.21
